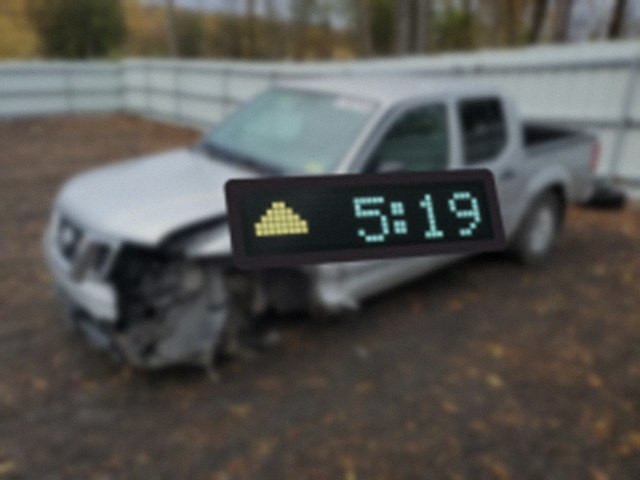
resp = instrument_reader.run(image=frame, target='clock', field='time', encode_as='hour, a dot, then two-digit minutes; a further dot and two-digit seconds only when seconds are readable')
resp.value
5.19
